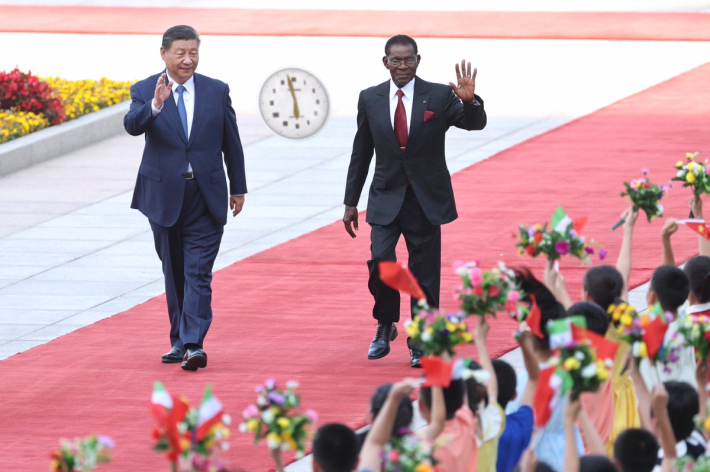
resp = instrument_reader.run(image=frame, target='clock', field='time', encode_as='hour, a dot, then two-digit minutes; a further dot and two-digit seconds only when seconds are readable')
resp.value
5.58
